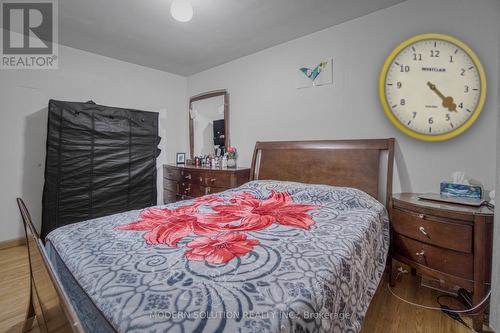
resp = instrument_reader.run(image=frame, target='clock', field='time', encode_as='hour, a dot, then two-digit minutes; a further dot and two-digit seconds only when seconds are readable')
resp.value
4.22
